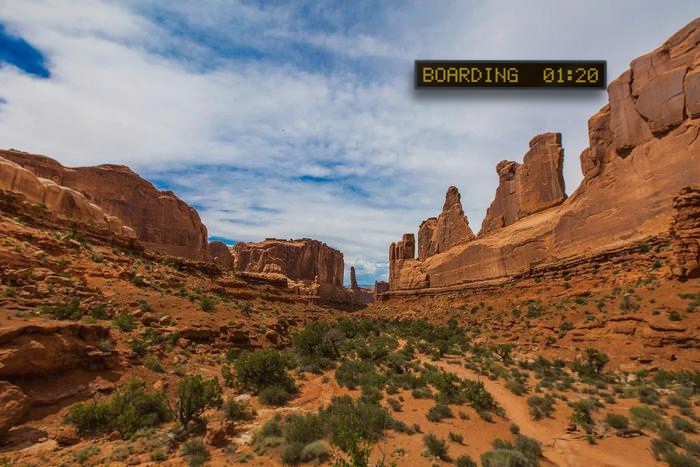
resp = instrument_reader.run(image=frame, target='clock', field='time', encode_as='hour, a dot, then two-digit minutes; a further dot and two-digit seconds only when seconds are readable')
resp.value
1.20
